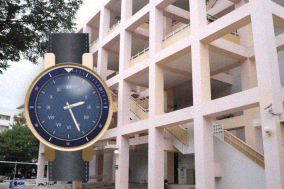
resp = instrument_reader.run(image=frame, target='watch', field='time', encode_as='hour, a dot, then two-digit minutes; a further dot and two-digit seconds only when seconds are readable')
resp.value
2.26
